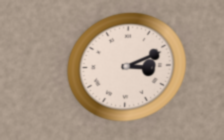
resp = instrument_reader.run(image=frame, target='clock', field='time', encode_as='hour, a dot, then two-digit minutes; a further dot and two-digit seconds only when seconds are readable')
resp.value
3.11
